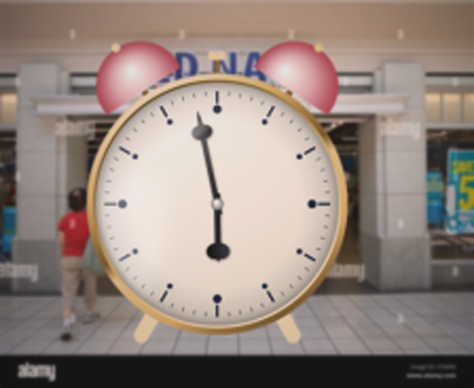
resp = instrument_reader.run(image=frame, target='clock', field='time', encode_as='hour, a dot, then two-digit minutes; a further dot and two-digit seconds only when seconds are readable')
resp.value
5.58
